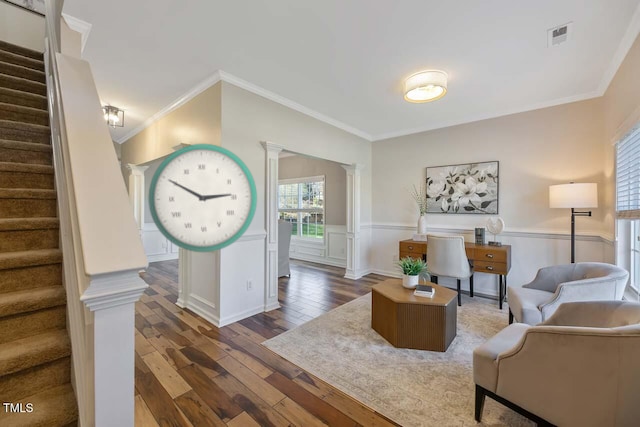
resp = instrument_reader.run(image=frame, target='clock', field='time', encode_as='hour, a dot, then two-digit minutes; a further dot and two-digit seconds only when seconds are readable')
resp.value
2.50
